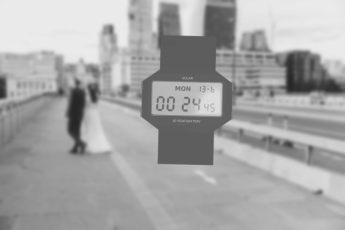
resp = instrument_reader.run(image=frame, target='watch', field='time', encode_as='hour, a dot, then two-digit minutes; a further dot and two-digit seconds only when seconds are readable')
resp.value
0.24.45
